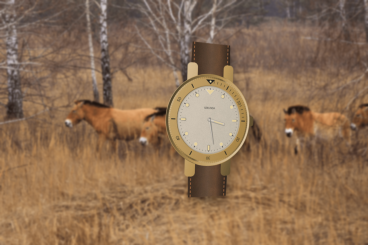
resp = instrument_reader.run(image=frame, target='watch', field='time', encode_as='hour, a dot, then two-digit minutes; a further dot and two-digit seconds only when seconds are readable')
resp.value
3.28
